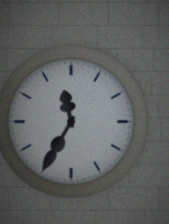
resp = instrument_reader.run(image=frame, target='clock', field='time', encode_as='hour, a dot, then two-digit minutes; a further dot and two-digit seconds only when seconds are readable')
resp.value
11.35
